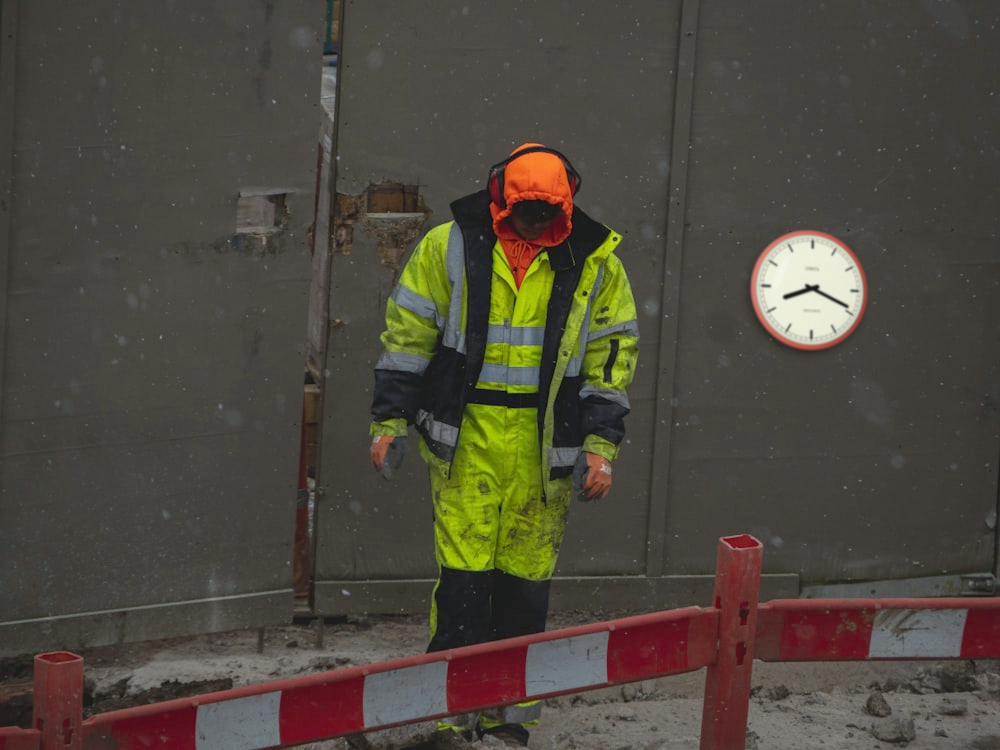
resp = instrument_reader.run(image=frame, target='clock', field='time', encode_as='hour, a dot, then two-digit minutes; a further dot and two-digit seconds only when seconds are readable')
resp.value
8.19
